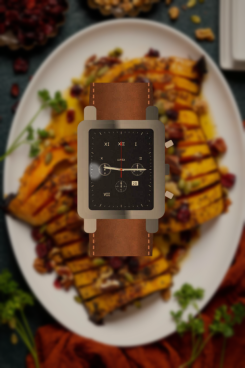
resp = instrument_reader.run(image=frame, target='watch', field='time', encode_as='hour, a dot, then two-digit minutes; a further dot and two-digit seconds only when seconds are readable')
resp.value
9.15
